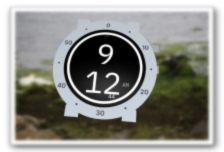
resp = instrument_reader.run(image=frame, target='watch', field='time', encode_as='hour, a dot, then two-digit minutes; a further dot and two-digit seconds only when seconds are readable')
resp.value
9.12
